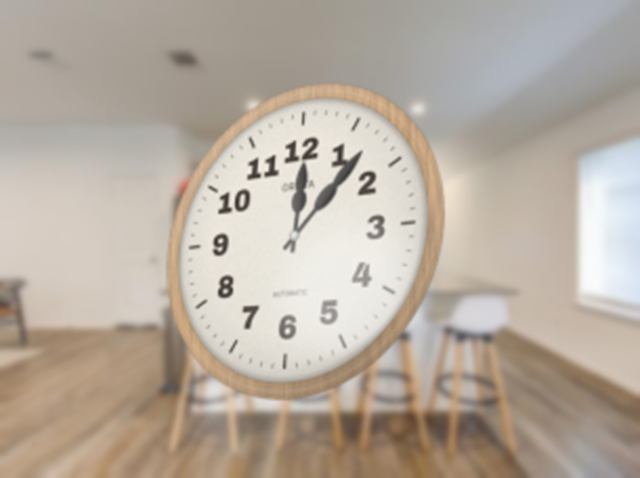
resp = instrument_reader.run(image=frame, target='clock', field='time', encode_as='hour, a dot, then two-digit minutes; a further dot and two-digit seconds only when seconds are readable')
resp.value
12.07
